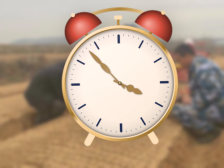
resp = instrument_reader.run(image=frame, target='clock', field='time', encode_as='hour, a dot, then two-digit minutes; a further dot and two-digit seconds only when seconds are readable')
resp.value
3.53
